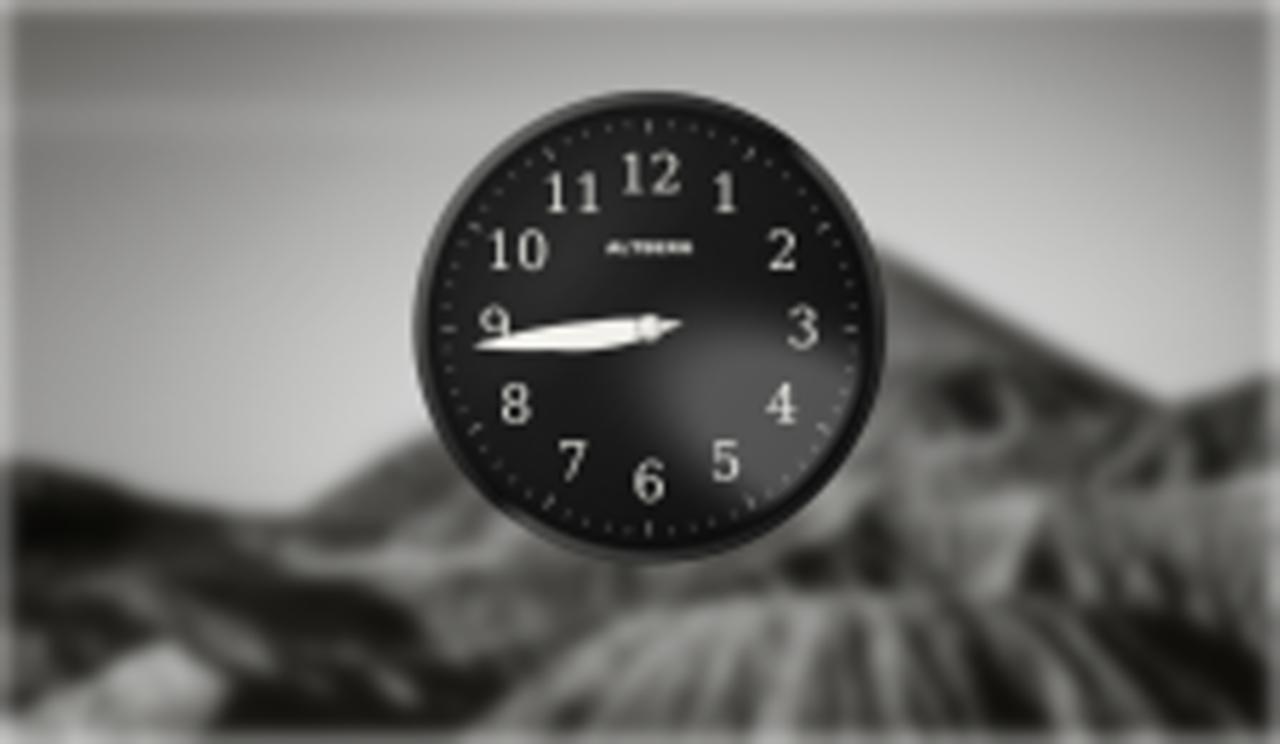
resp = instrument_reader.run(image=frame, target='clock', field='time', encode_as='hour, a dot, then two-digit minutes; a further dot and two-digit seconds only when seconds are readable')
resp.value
8.44
